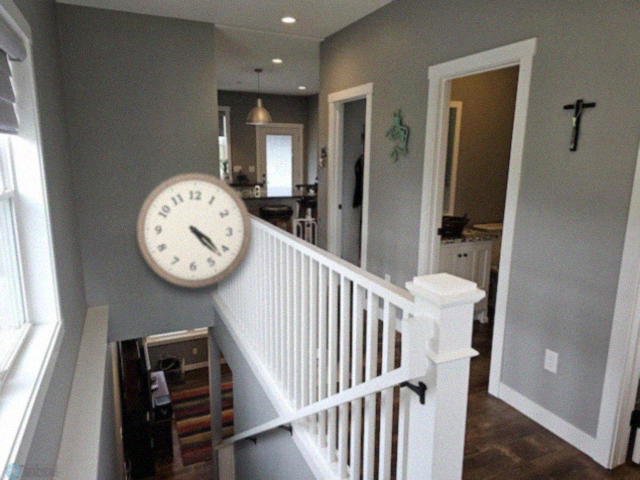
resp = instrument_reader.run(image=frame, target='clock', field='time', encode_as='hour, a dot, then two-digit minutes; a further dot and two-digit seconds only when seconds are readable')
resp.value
4.22
